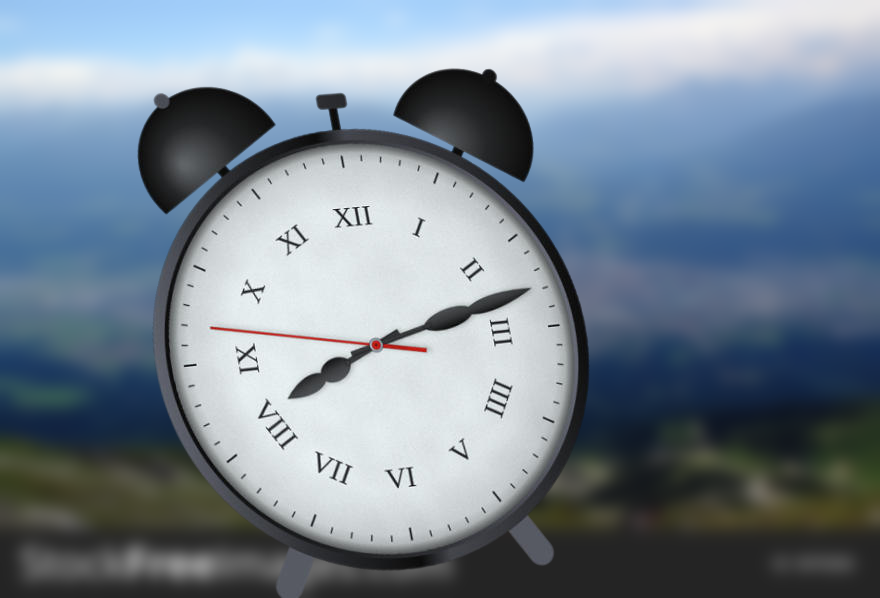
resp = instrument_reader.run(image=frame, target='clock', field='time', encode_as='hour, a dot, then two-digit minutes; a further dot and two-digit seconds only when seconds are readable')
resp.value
8.12.47
